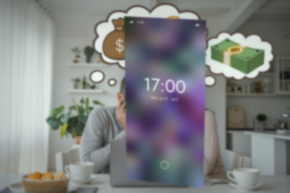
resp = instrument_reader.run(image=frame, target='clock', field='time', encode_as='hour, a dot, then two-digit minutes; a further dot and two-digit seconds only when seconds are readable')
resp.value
17.00
